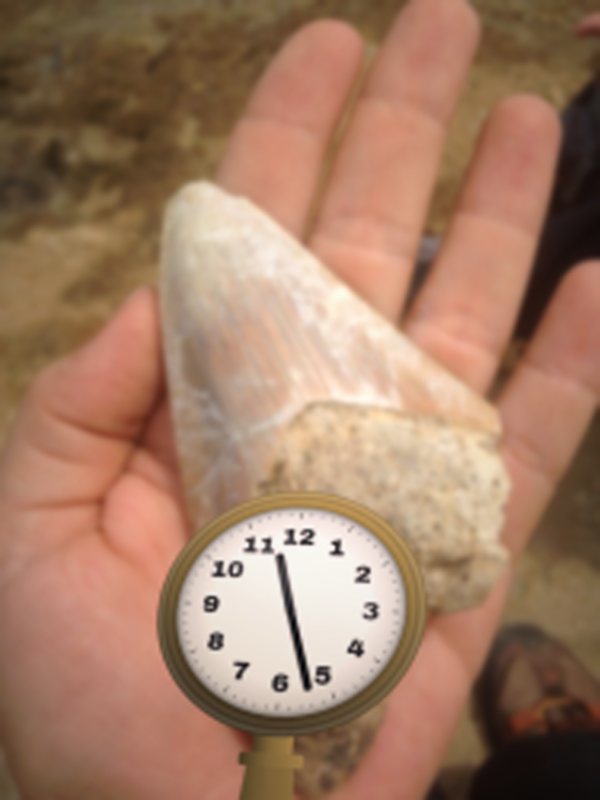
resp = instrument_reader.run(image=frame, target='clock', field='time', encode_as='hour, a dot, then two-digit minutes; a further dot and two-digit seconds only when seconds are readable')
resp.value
11.27
